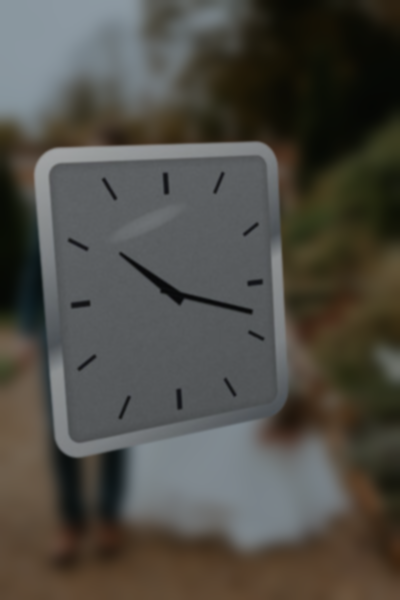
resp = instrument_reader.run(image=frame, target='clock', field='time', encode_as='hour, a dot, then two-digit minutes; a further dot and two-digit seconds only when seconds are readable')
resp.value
10.18
